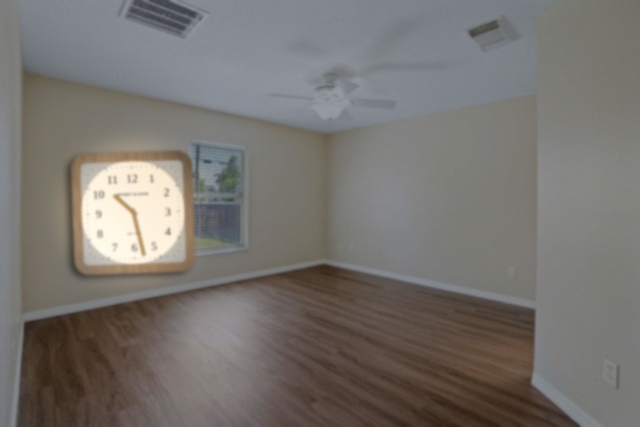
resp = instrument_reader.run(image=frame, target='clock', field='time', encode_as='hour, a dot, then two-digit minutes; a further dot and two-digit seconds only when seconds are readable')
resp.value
10.28
